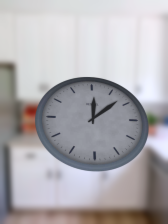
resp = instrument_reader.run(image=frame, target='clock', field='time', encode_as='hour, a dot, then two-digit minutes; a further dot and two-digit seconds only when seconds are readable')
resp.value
12.08
